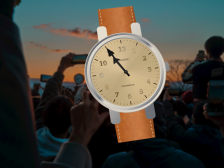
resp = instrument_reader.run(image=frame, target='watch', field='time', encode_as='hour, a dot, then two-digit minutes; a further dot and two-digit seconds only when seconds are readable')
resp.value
10.55
